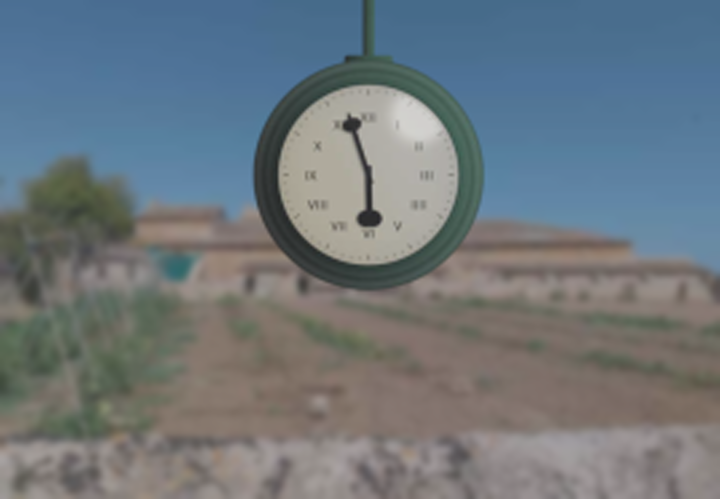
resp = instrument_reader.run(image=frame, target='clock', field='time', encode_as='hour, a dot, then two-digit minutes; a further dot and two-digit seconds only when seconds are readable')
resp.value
5.57
